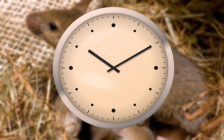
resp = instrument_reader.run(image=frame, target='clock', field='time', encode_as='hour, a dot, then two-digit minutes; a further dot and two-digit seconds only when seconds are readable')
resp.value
10.10
